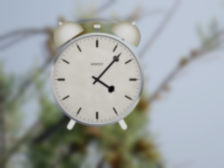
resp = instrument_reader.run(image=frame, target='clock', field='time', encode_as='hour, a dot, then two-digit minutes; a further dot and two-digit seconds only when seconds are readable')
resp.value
4.07
